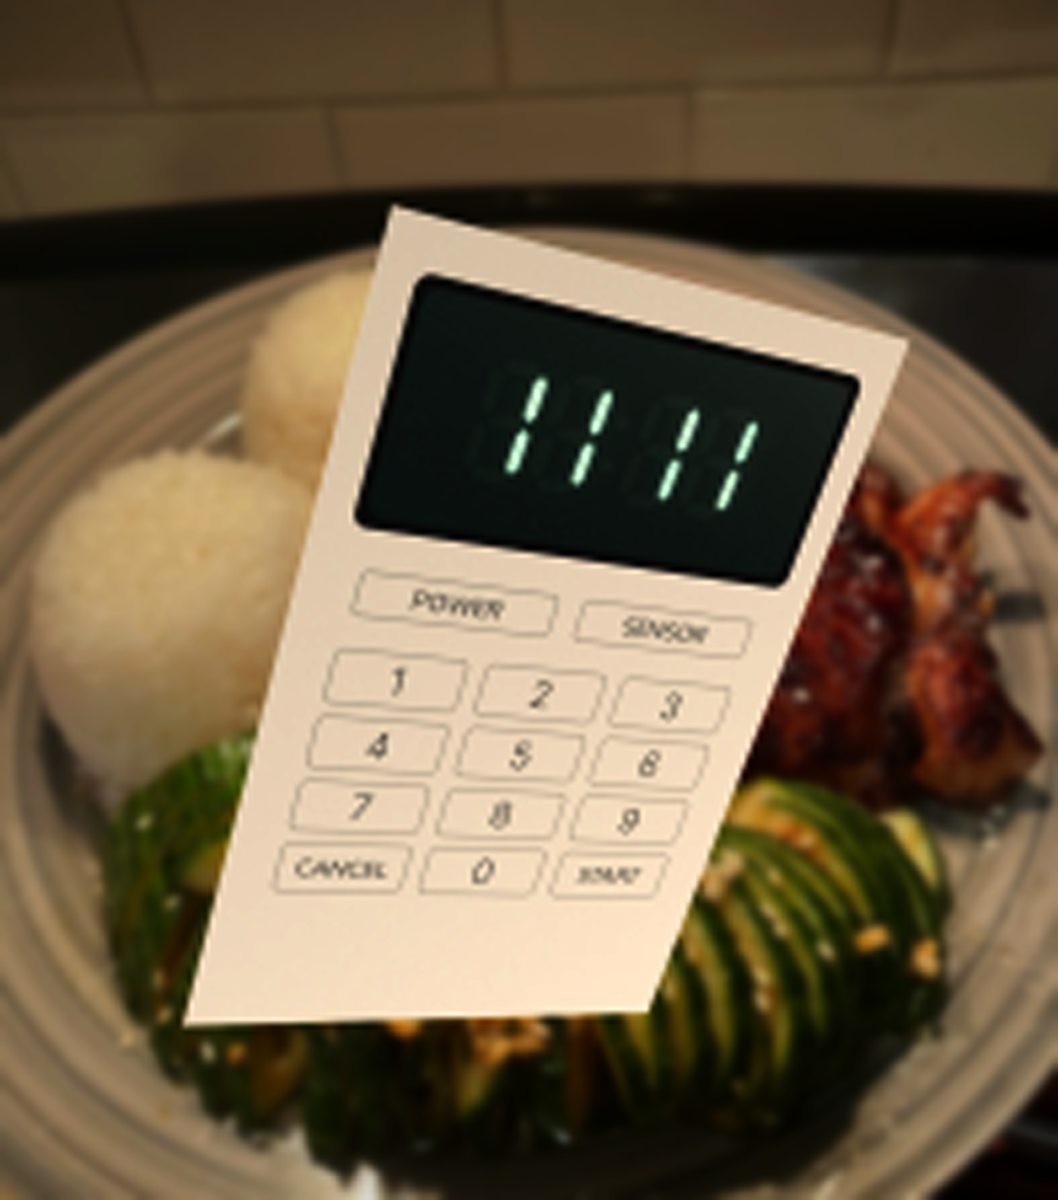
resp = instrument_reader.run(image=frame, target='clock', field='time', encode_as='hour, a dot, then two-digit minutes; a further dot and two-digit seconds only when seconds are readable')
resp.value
11.11
